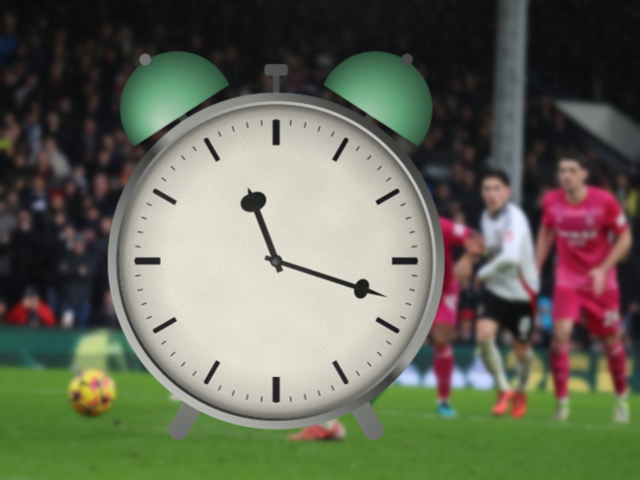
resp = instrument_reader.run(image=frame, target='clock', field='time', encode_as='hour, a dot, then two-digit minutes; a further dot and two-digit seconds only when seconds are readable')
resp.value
11.18
